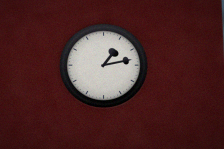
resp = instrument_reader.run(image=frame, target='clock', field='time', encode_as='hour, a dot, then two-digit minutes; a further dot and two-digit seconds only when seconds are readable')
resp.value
1.13
